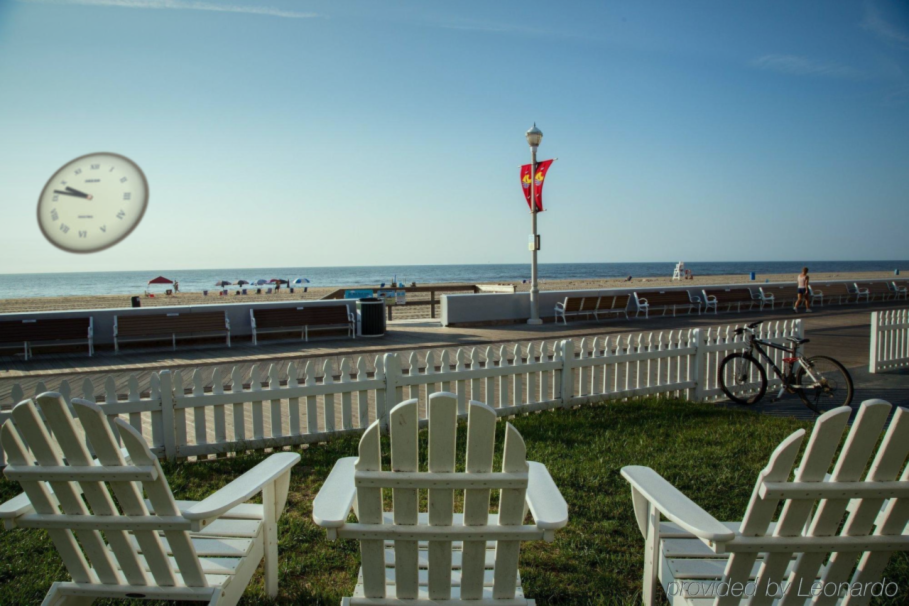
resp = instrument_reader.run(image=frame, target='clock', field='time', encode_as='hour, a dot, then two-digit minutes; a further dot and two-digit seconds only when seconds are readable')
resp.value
9.47
